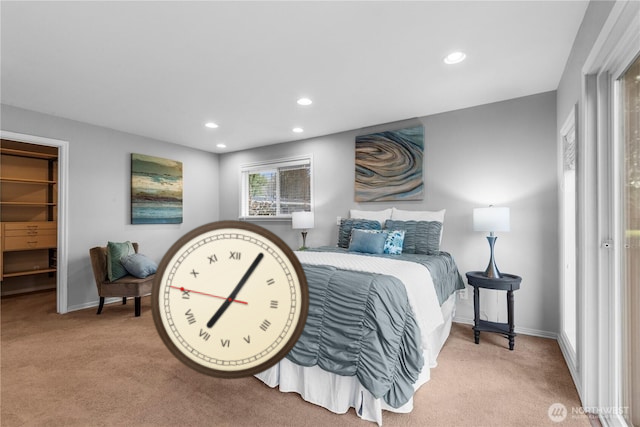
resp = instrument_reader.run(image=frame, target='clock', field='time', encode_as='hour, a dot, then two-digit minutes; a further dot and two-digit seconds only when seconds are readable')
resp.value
7.04.46
